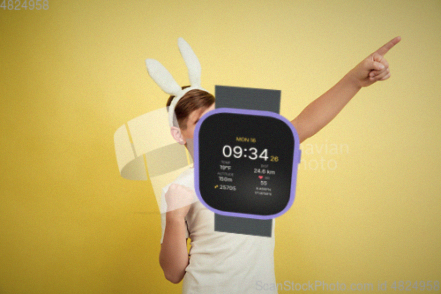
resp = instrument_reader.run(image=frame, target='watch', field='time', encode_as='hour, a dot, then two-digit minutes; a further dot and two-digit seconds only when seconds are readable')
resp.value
9.34
